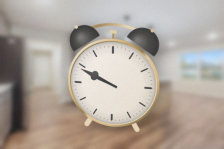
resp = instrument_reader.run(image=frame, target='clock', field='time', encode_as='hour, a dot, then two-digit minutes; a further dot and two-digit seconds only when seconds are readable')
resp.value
9.49
